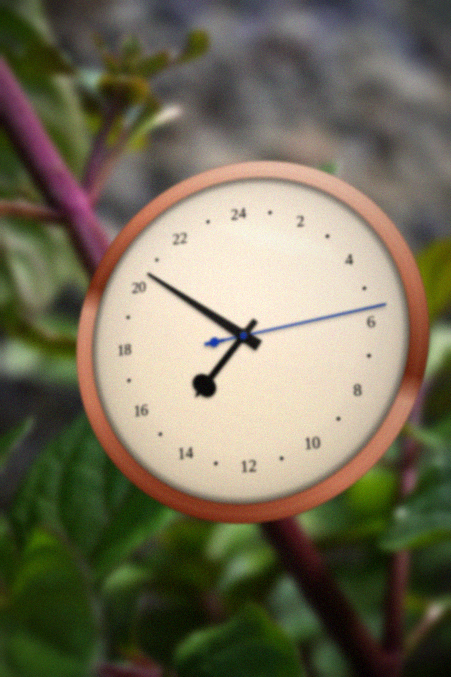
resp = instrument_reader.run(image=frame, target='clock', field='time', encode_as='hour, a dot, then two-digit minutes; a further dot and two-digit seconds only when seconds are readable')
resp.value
14.51.14
